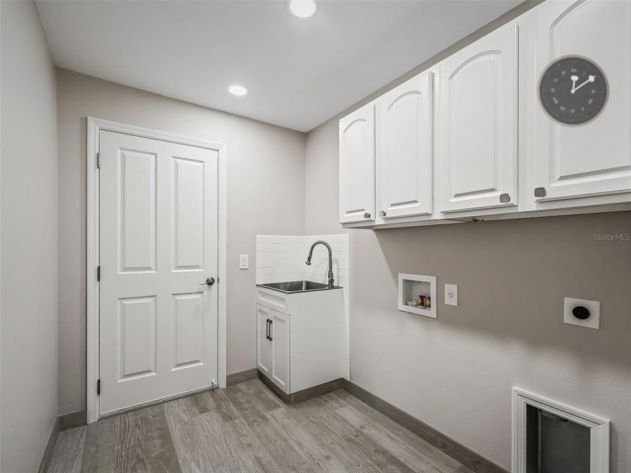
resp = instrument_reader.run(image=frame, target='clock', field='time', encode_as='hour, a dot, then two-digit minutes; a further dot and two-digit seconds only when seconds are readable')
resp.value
12.09
